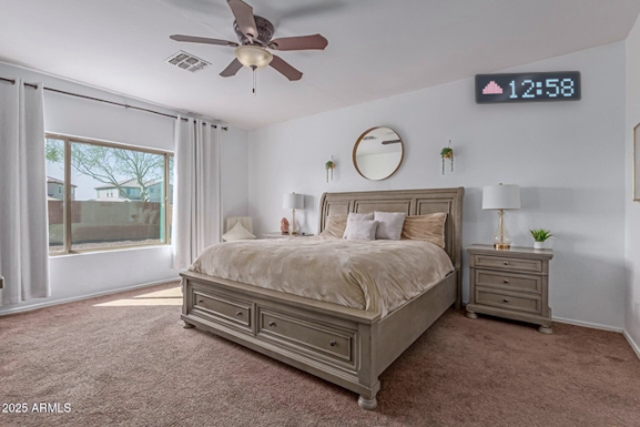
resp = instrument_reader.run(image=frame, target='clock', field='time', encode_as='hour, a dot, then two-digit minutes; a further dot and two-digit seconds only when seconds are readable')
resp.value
12.58
